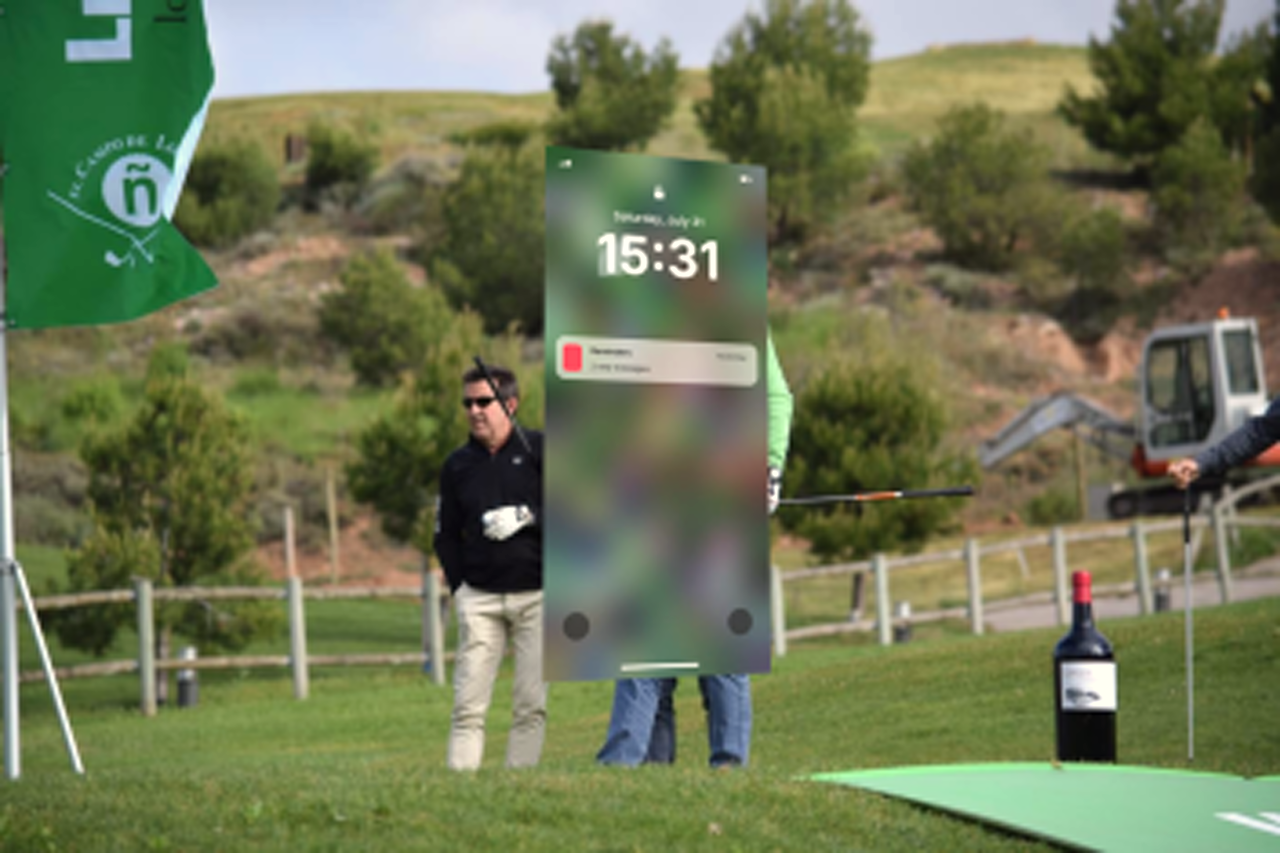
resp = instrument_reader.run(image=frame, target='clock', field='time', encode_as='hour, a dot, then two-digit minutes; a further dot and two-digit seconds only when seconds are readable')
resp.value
15.31
